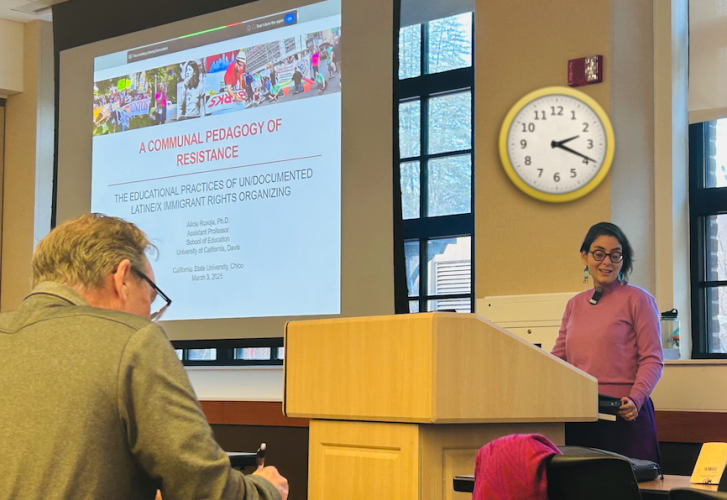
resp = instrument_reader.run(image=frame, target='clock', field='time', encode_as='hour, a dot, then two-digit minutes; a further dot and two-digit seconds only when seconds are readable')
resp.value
2.19
